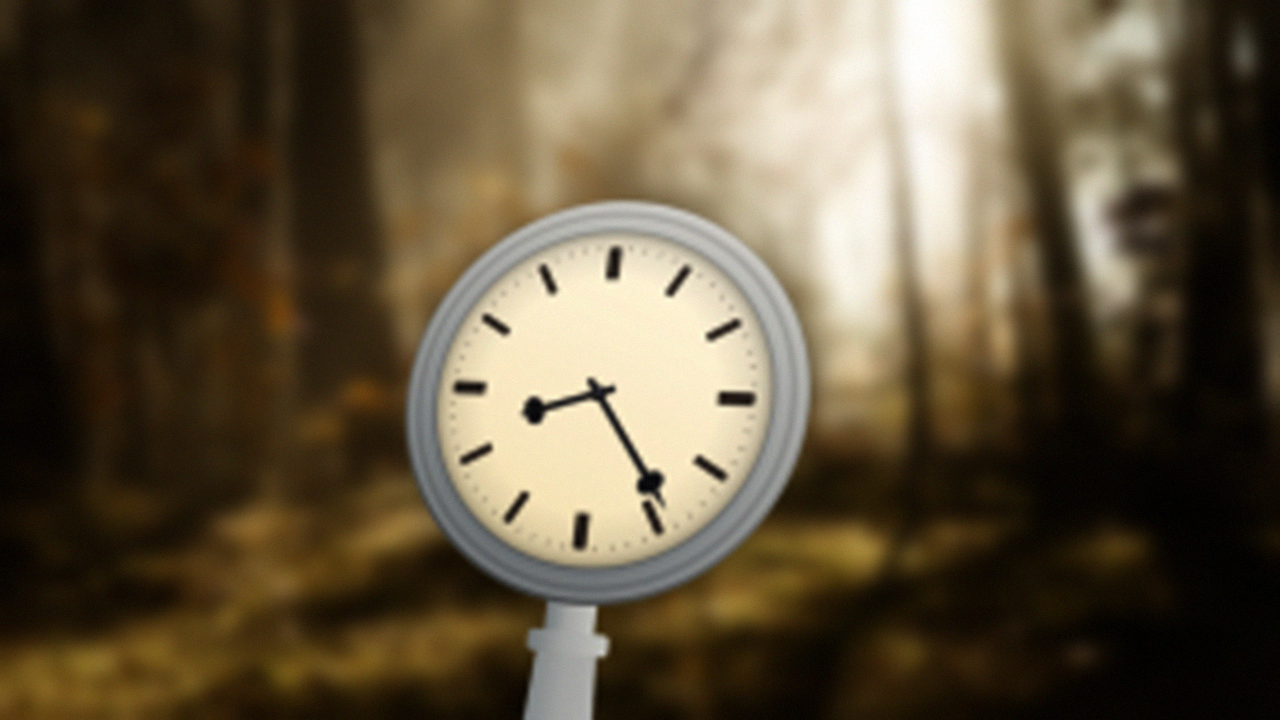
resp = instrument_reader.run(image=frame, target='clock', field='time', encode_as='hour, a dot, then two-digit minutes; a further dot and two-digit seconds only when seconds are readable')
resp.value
8.24
